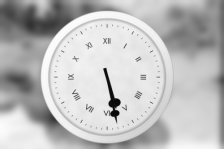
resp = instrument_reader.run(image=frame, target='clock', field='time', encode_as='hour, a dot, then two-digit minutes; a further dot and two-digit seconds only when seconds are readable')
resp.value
5.28
